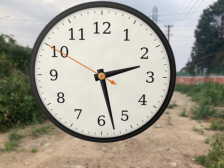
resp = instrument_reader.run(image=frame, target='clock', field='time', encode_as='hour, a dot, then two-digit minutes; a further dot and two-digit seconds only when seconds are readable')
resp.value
2.27.50
